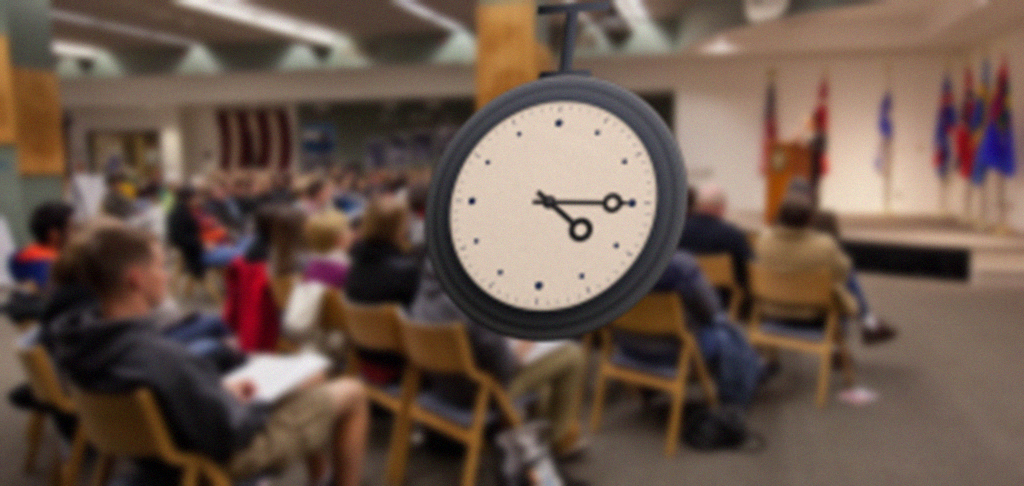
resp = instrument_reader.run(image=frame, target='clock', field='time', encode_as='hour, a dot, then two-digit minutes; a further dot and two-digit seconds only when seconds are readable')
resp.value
4.15
